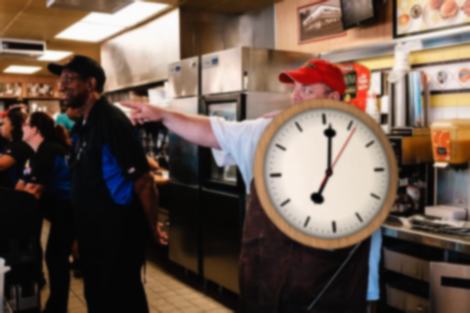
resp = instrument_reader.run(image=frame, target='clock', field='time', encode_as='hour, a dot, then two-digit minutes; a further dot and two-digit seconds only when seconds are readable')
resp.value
7.01.06
